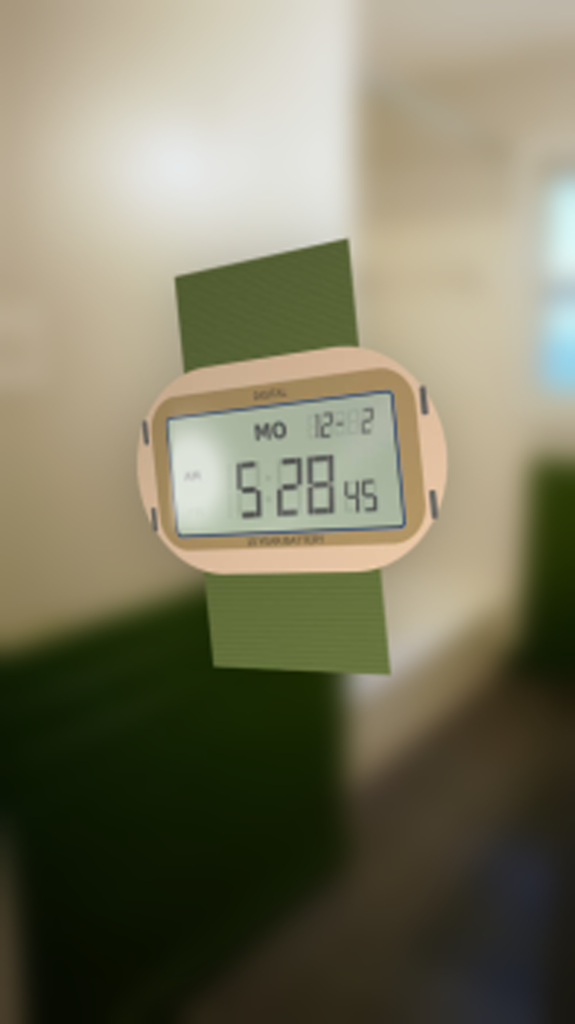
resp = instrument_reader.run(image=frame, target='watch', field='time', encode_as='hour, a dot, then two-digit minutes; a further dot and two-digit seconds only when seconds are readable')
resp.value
5.28.45
